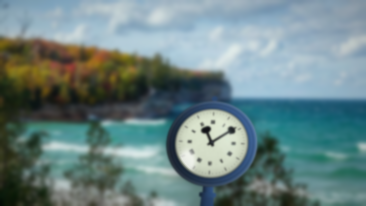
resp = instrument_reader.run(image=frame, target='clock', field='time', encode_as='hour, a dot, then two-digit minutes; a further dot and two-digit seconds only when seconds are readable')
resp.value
11.09
